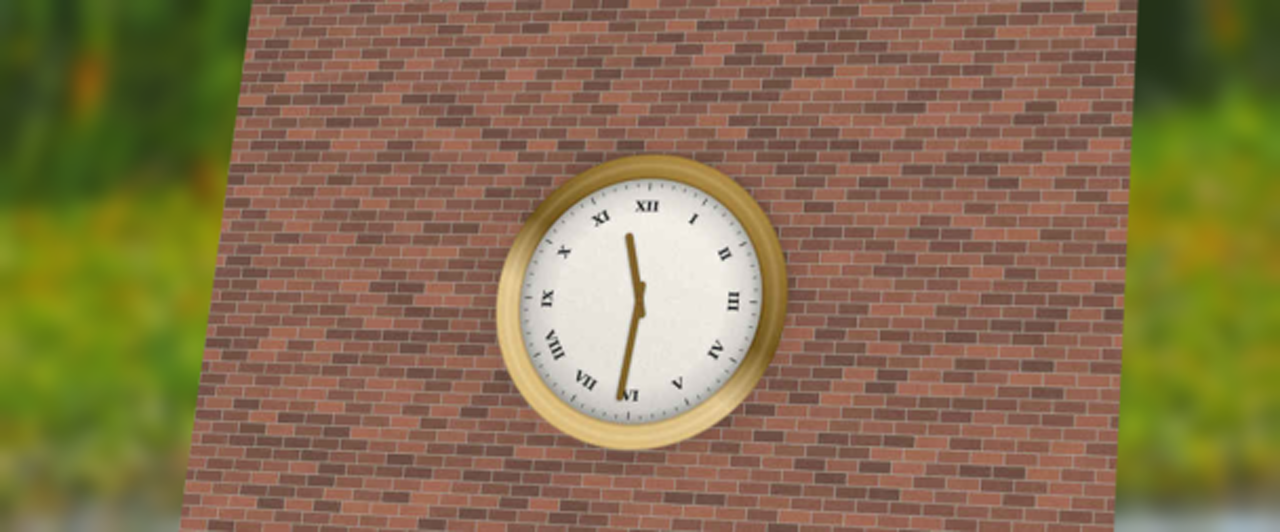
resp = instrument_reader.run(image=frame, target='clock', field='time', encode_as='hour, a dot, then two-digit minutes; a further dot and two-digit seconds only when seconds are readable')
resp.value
11.31
